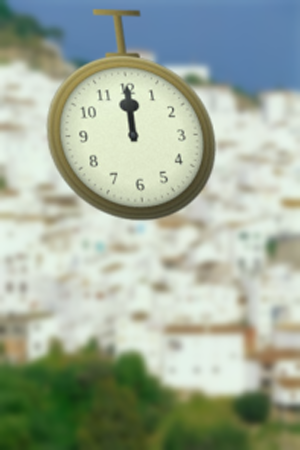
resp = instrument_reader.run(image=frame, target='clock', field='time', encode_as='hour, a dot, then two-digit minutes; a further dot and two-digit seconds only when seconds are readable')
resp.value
12.00
